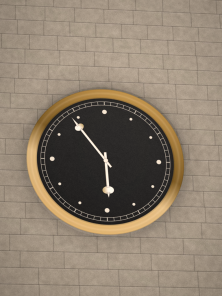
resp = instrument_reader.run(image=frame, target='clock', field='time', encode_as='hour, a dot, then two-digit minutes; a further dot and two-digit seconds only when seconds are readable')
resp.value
5.54
